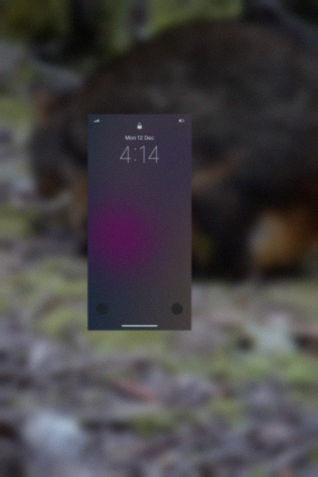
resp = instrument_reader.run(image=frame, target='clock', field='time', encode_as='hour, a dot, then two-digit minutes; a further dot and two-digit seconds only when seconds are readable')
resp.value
4.14
